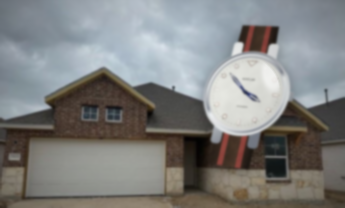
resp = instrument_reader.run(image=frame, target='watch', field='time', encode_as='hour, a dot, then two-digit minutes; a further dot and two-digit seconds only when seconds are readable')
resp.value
3.52
